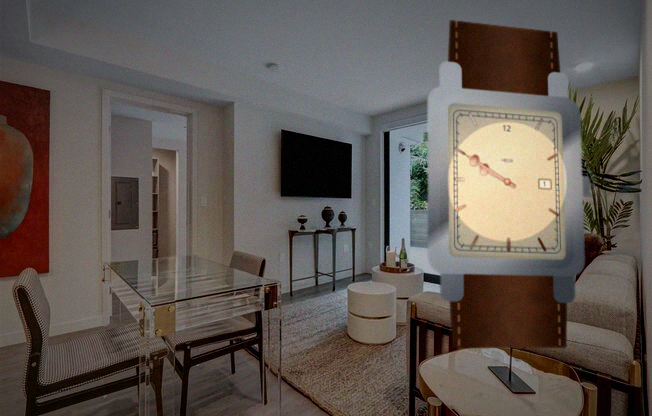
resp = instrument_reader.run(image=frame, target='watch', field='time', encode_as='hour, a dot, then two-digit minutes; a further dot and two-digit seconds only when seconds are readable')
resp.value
9.50
